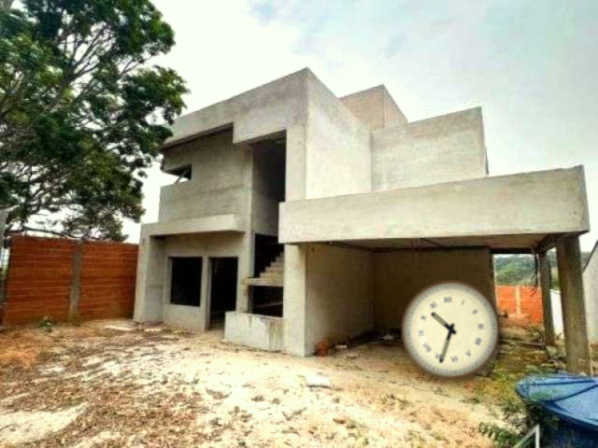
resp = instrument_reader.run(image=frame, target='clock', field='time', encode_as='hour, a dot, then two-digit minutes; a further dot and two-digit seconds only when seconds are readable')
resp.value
10.34
